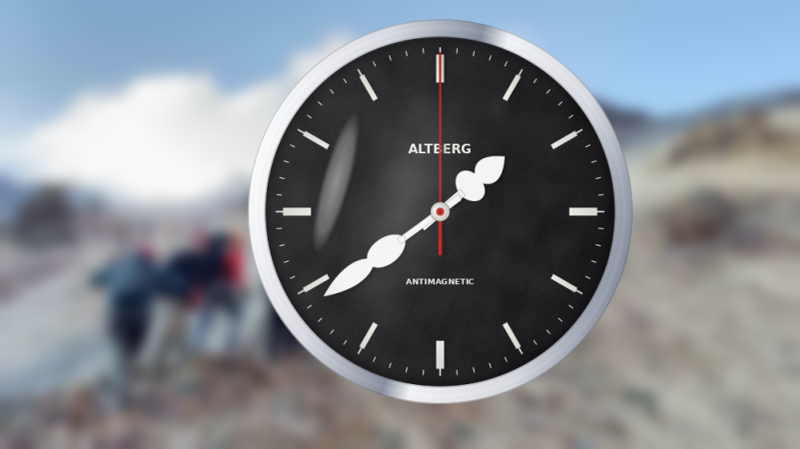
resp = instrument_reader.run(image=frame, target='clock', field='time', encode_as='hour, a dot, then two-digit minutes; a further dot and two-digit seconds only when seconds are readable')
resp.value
1.39.00
